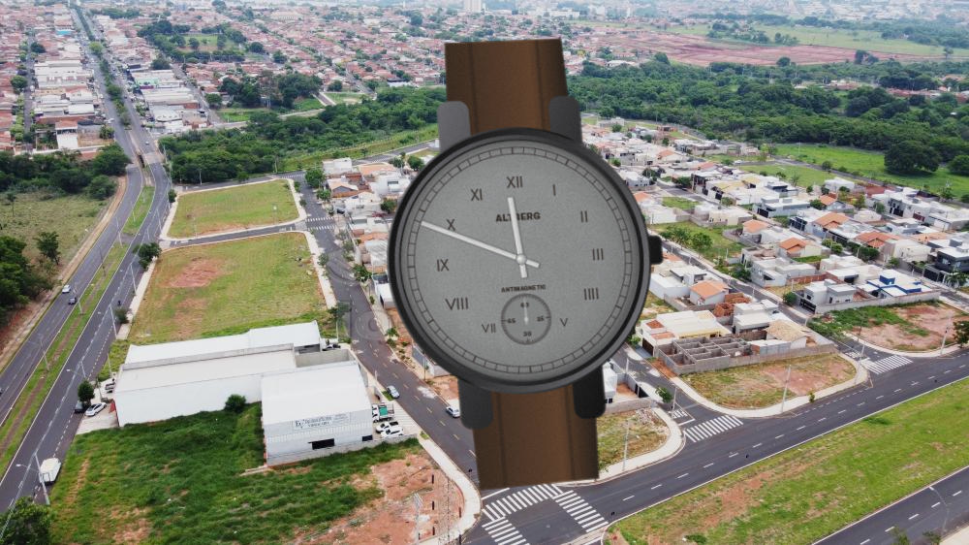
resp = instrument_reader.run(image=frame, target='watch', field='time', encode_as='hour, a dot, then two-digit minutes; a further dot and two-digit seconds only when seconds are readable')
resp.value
11.49
